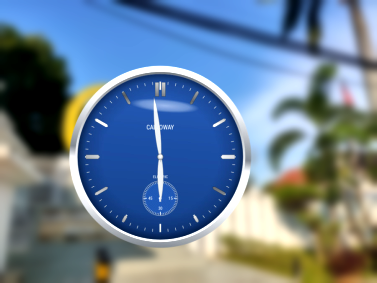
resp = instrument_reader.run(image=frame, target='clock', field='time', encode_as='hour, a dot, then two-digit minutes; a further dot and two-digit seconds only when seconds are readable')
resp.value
5.59
